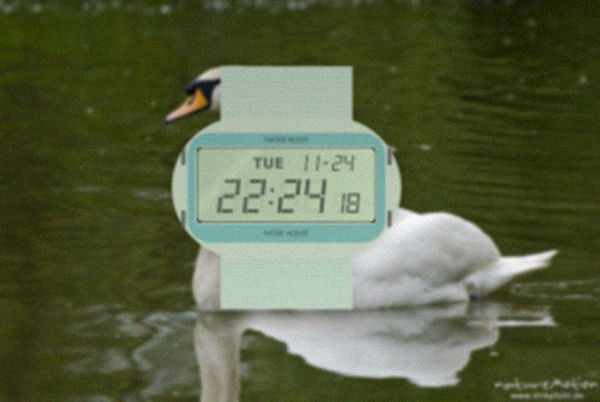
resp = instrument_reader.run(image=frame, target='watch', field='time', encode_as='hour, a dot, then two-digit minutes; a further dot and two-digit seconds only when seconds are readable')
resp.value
22.24.18
